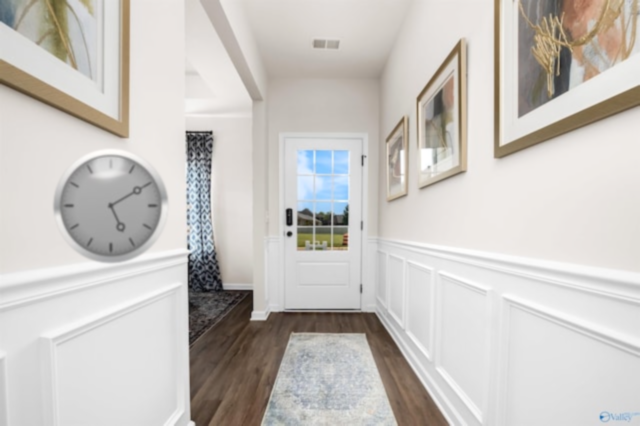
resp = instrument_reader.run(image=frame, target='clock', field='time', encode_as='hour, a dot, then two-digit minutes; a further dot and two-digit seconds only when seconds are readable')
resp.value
5.10
